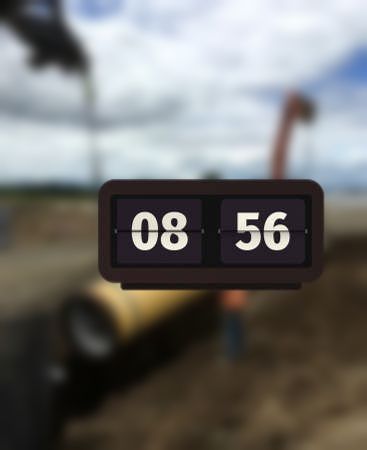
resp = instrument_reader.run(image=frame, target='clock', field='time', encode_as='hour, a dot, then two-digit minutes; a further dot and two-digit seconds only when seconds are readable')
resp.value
8.56
